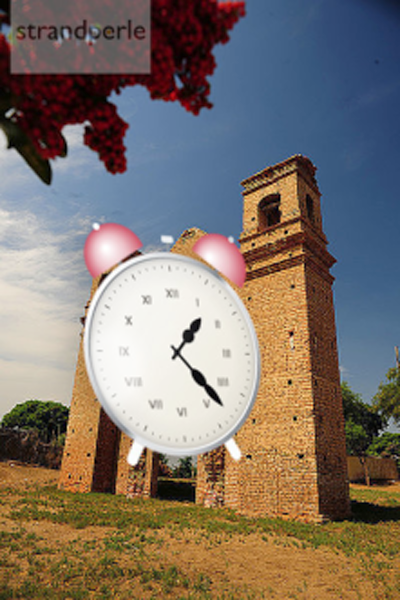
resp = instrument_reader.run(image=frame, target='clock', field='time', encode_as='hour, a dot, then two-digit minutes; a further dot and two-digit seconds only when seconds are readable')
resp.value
1.23
